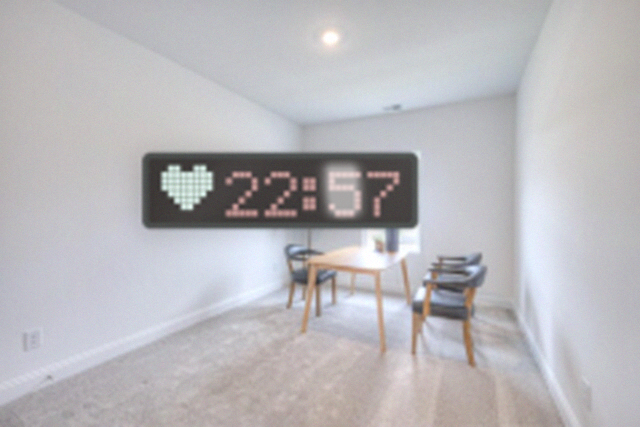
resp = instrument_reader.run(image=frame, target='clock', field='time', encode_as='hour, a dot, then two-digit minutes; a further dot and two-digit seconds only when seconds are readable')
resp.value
22.57
